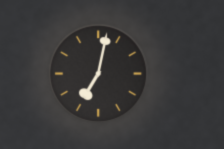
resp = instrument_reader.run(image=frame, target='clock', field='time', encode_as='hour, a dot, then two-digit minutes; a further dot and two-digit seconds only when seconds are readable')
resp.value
7.02
